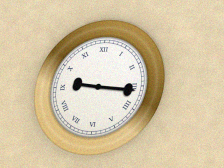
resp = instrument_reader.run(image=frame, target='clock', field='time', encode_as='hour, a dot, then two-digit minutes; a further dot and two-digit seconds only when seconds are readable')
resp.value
9.16
